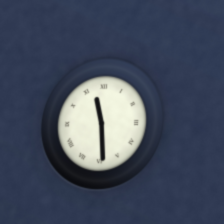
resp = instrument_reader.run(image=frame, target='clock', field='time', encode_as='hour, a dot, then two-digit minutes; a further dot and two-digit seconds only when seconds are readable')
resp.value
11.29
